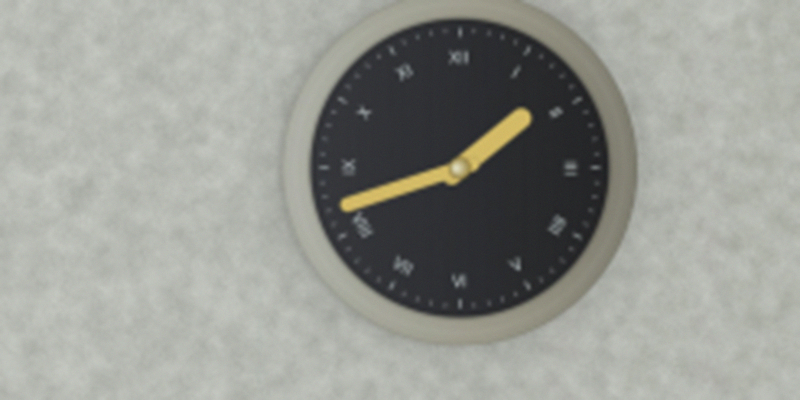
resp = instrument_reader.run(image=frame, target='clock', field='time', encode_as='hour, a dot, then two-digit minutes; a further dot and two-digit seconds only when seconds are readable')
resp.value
1.42
